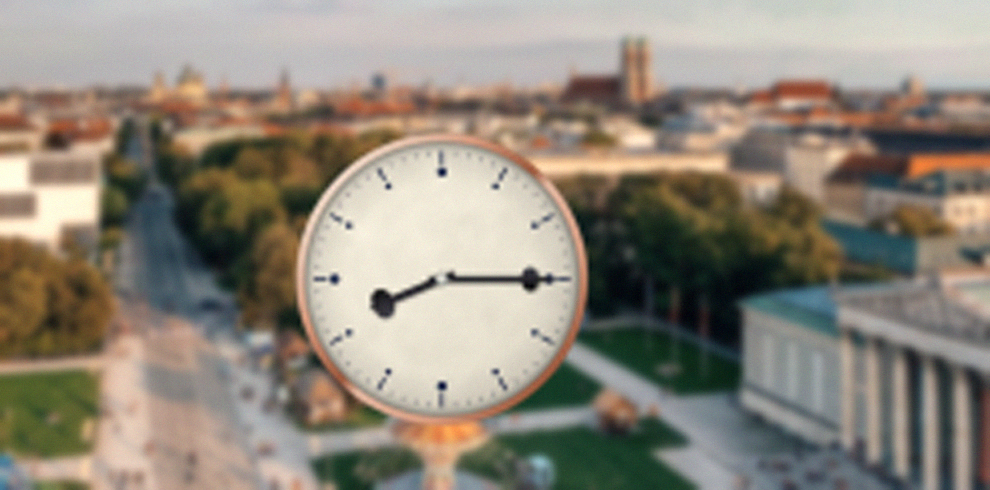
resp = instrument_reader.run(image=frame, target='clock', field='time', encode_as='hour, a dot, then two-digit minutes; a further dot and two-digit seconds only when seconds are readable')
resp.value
8.15
